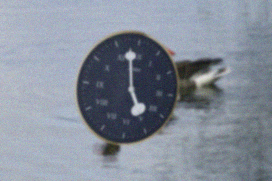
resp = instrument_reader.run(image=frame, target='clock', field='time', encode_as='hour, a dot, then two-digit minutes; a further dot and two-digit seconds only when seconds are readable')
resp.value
4.58
